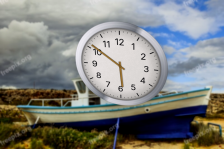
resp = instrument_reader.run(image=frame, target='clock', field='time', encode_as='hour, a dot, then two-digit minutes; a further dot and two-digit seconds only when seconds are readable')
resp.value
5.51
